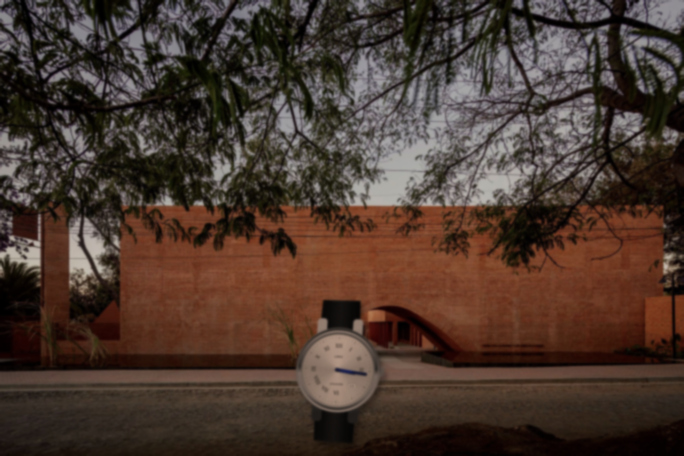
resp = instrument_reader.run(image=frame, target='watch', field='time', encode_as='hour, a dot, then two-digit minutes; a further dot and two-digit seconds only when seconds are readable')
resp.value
3.16
